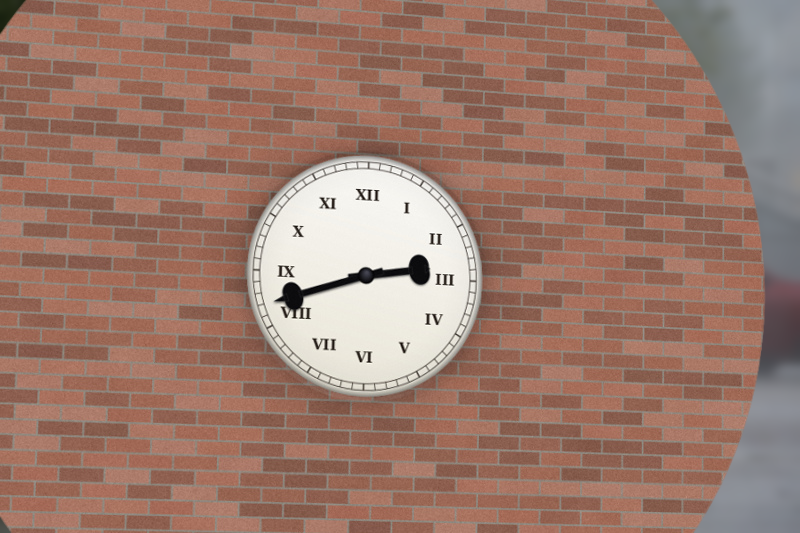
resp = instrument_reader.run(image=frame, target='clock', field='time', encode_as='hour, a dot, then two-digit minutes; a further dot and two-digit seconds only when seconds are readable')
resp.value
2.42
